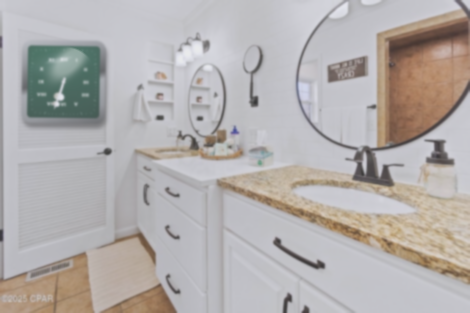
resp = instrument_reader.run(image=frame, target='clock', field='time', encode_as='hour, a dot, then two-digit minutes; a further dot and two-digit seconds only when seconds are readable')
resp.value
6.33
